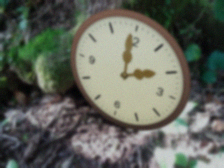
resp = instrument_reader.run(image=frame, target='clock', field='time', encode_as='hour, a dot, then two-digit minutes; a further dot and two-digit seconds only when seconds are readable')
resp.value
1.59
